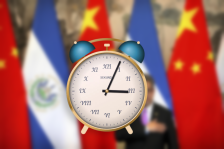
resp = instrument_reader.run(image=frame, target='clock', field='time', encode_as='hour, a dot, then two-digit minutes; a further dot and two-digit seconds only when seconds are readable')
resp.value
3.04
